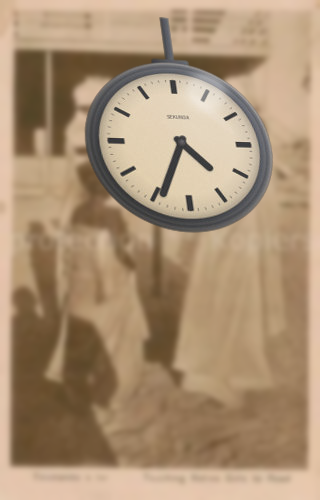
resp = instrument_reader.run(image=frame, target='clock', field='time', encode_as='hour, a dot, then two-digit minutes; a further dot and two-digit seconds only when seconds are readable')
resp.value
4.34
